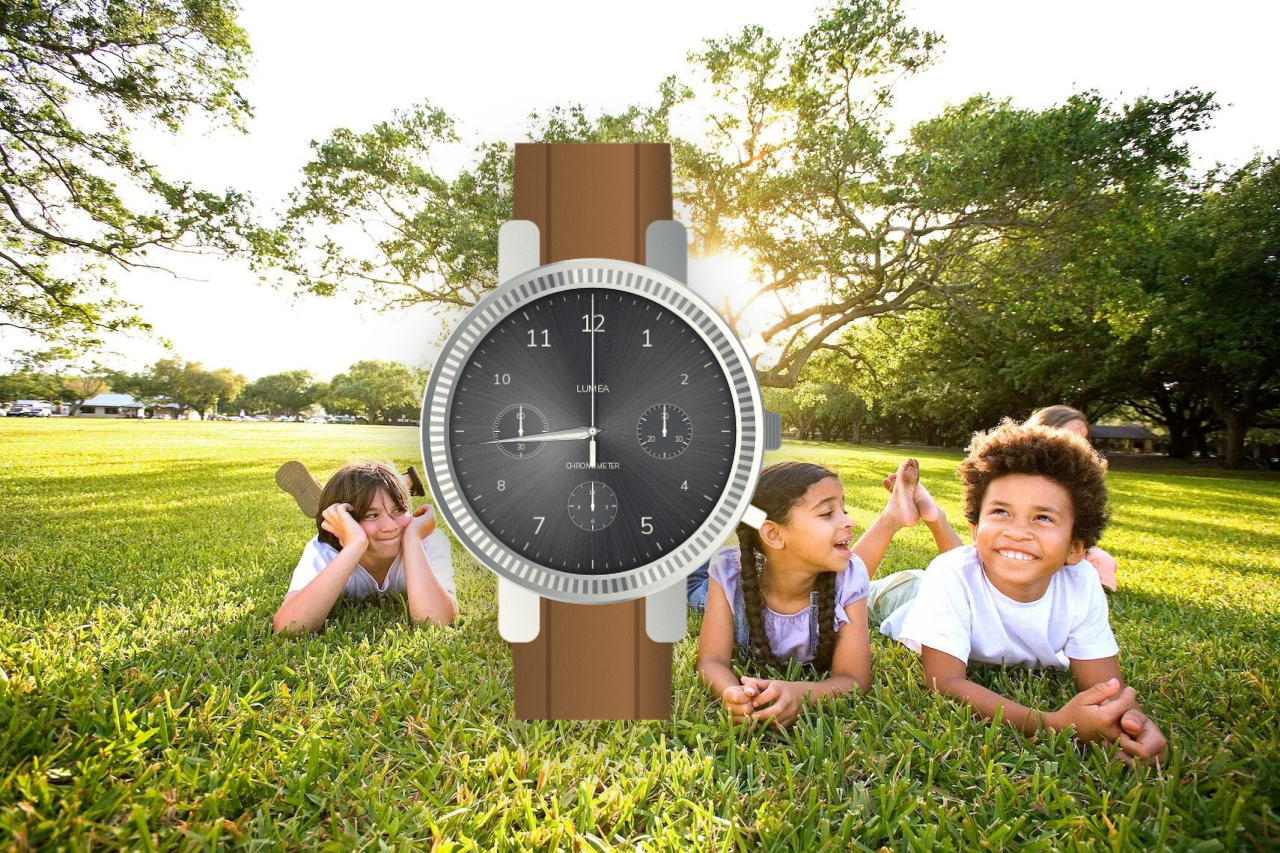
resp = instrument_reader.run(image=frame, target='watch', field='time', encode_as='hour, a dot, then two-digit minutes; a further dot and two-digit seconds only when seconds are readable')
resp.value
8.44
